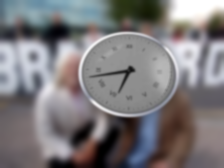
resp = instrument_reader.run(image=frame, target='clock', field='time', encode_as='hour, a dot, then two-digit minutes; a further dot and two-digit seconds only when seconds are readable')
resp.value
6.43
